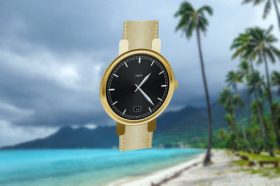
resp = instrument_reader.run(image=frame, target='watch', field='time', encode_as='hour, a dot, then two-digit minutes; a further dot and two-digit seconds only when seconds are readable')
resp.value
1.23
